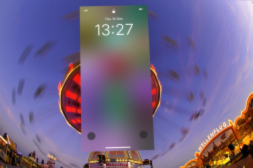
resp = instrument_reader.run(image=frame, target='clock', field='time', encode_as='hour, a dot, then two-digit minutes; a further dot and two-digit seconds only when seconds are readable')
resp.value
13.27
